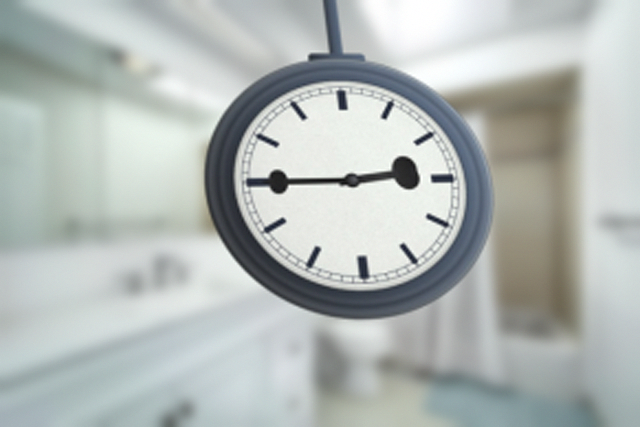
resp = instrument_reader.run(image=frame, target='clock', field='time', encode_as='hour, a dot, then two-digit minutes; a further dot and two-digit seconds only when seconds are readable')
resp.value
2.45
